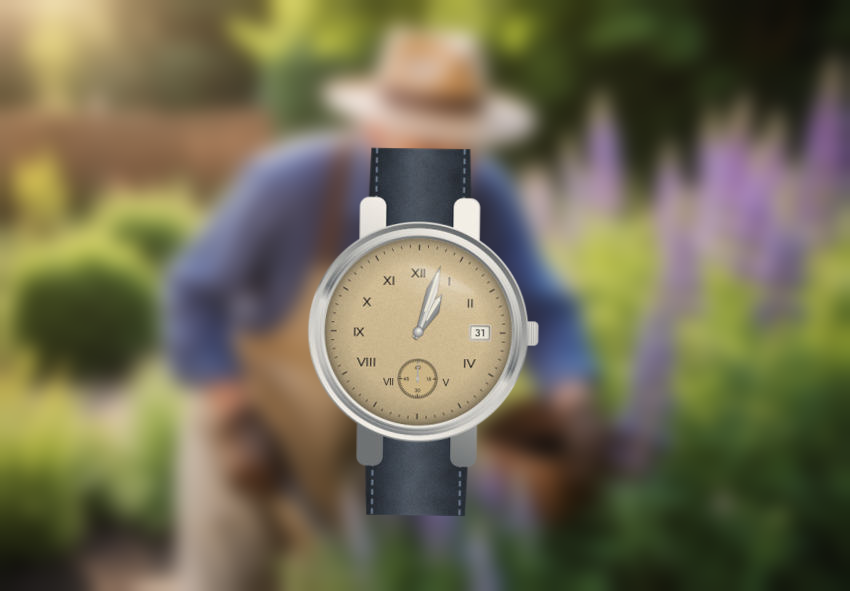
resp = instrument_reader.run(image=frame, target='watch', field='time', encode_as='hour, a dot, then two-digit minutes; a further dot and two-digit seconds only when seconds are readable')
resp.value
1.03
